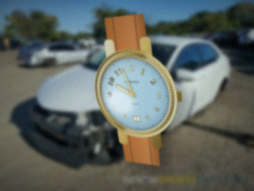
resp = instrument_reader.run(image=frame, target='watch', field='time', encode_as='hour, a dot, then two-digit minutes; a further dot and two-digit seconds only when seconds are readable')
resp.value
9.57
